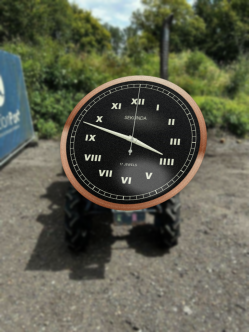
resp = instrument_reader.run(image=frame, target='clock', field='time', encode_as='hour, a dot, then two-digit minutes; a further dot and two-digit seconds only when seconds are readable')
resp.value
3.48.00
